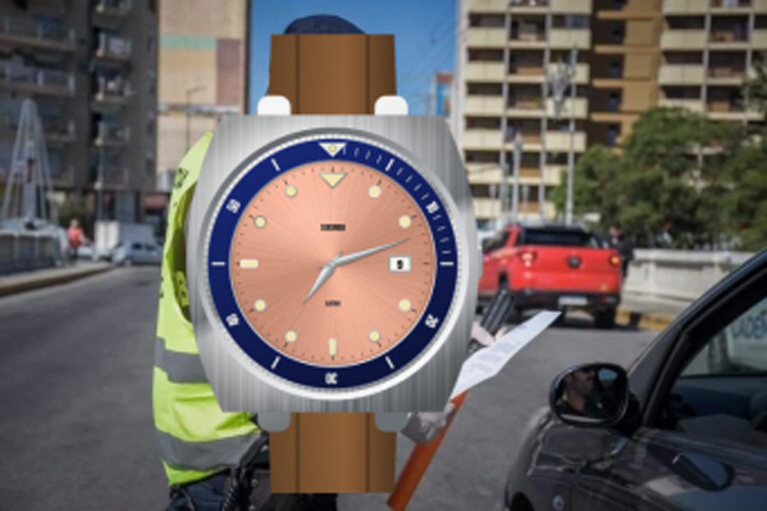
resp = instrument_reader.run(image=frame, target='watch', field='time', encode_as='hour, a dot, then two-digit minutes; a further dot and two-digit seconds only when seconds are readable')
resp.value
7.12
